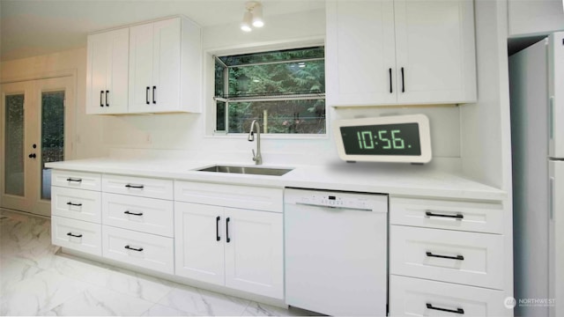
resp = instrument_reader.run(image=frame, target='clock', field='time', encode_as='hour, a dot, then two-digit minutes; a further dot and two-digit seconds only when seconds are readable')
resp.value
10.56
